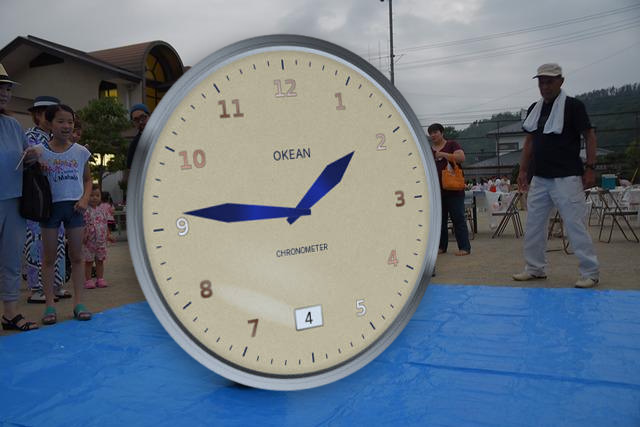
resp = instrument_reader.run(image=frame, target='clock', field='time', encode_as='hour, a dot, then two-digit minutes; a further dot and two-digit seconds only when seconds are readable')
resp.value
1.46
